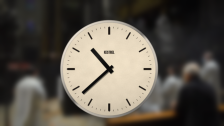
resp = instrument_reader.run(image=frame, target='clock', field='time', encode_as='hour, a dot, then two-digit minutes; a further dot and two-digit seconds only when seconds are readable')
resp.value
10.38
